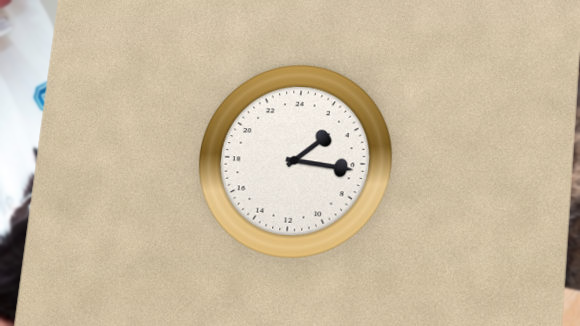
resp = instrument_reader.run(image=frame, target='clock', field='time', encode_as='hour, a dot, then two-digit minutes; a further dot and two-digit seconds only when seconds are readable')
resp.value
3.16
